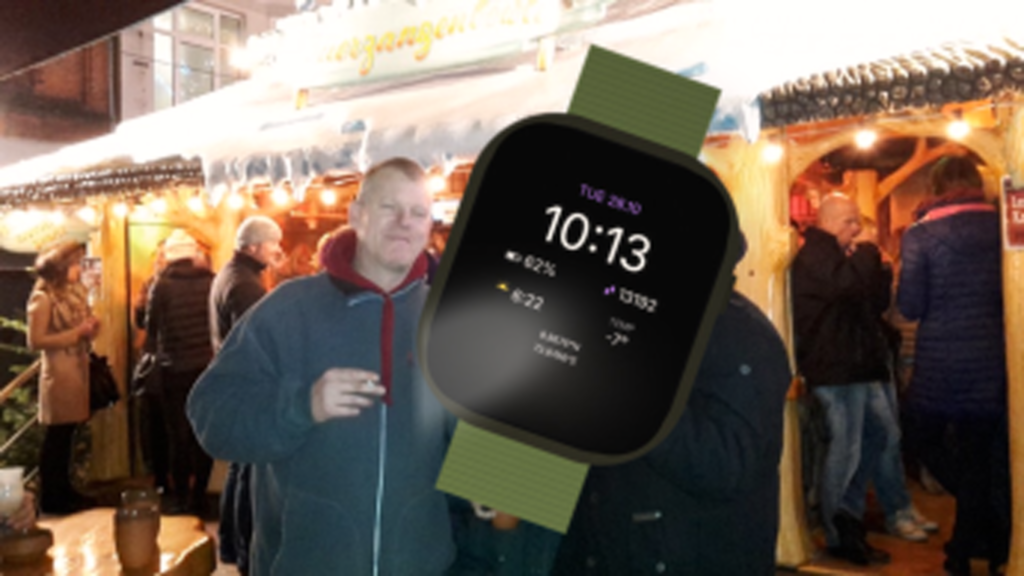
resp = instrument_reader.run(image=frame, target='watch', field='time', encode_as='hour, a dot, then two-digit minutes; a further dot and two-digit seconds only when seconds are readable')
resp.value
10.13
